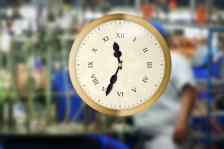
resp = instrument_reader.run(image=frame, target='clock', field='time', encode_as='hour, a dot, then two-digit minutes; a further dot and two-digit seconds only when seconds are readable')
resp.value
11.34
